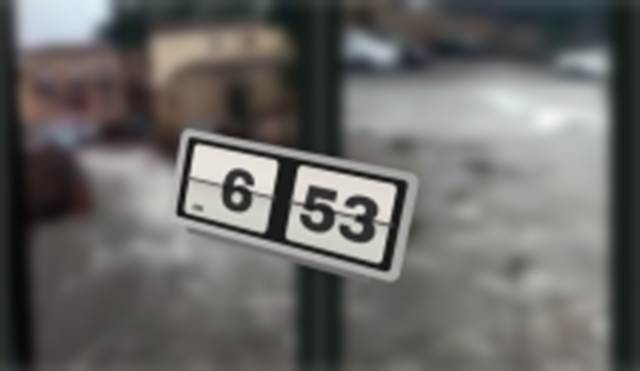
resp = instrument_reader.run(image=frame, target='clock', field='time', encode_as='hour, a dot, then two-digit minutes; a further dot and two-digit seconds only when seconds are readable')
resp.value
6.53
